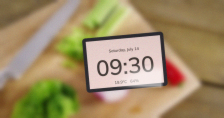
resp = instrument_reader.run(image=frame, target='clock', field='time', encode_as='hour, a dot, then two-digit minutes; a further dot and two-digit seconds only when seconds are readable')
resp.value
9.30
